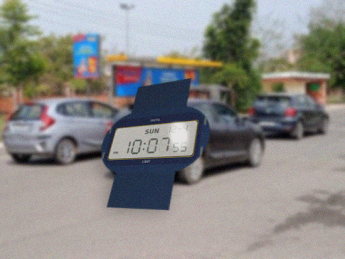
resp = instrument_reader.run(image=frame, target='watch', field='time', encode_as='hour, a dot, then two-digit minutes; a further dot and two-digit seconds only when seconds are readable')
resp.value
10.07.55
